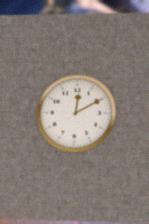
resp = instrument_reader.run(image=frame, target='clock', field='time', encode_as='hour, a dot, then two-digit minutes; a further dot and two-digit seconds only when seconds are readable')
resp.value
12.10
